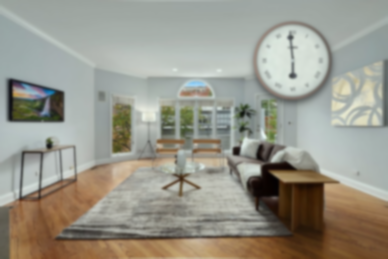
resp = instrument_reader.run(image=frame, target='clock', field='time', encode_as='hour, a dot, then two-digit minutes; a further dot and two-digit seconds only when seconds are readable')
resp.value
5.59
